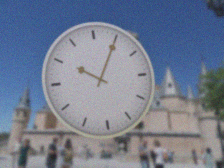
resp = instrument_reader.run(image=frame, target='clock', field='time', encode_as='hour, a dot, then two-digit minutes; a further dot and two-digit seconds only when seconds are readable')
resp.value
10.05
